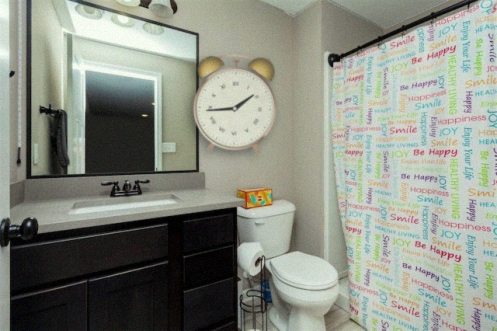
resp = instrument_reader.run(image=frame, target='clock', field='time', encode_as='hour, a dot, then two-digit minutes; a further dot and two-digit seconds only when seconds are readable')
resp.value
1.44
